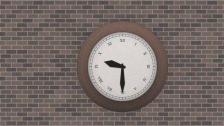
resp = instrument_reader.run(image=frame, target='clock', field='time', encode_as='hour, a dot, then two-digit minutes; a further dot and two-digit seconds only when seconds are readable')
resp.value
9.30
